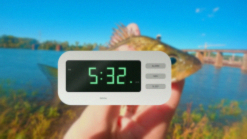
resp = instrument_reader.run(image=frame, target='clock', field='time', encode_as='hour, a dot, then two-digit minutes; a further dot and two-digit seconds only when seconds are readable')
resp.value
5.32
